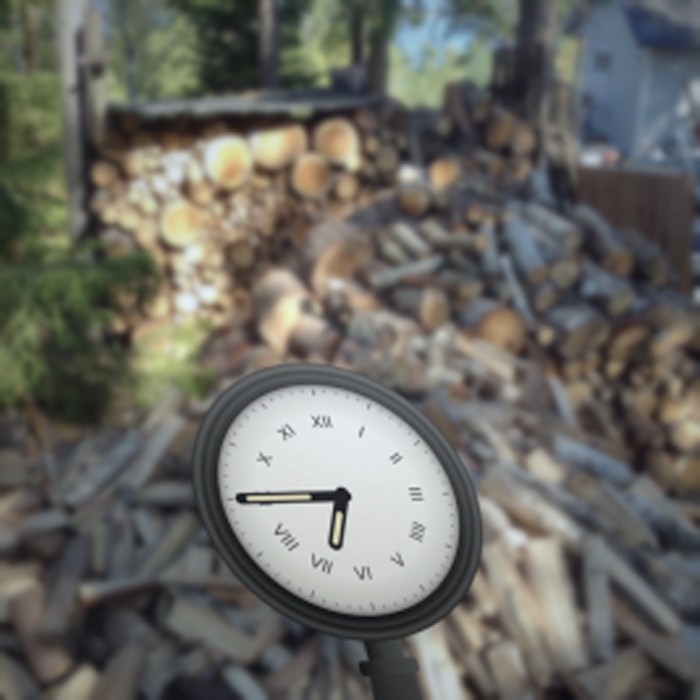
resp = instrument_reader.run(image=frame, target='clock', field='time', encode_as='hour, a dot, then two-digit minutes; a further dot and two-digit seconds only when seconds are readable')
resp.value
6.45
